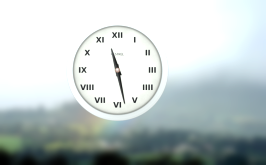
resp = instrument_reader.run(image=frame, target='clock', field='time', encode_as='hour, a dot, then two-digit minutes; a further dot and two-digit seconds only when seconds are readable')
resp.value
11.28
